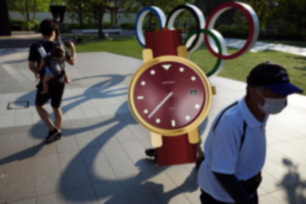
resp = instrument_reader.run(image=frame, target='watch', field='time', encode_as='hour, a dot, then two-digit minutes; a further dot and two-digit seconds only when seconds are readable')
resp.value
7.38
